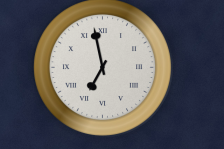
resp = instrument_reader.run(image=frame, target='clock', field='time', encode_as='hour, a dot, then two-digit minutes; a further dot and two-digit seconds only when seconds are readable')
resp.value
6.58
